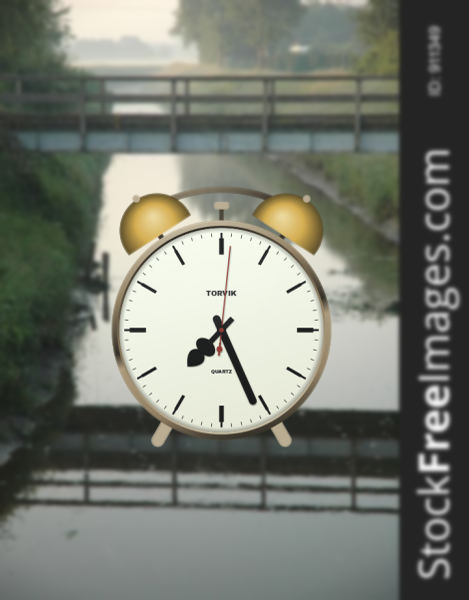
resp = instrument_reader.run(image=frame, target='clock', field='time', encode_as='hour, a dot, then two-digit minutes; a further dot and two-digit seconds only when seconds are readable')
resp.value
7.26.01
